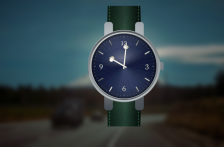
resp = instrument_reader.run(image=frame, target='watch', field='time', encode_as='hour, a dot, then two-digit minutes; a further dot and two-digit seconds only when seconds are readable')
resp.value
10.01
